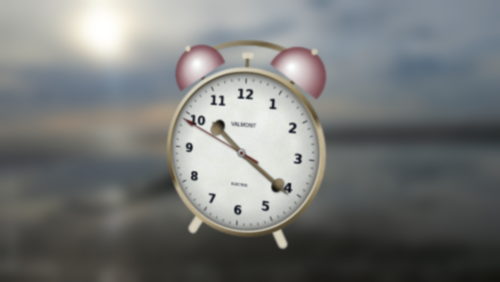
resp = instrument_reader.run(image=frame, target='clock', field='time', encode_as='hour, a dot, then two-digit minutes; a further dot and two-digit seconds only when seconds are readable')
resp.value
10.20.49
